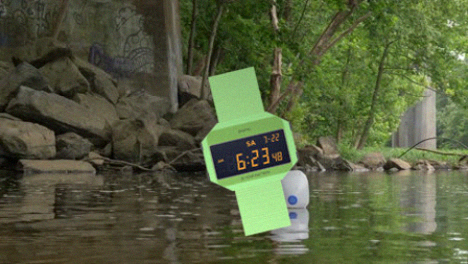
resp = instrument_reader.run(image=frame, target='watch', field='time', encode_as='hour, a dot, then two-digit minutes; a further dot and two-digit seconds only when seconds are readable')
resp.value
6.23.48
